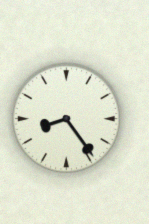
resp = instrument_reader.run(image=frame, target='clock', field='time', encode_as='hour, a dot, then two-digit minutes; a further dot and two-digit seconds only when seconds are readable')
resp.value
8.24
